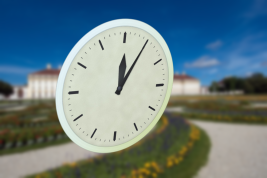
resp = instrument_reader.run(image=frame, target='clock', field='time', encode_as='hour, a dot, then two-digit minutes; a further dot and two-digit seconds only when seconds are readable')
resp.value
12.05
